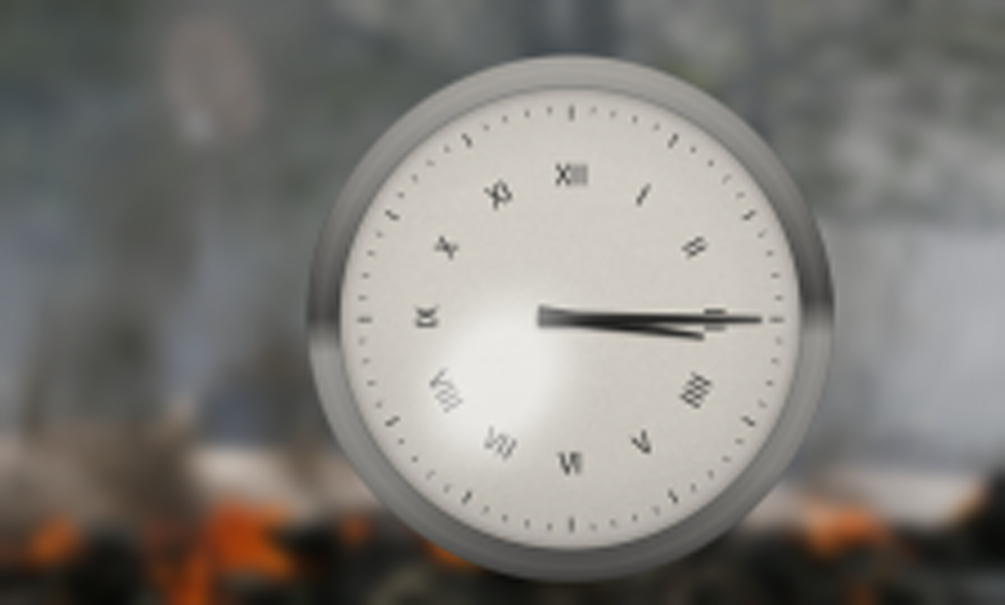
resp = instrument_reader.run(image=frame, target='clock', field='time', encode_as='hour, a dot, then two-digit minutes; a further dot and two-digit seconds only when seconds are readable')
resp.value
3.15
